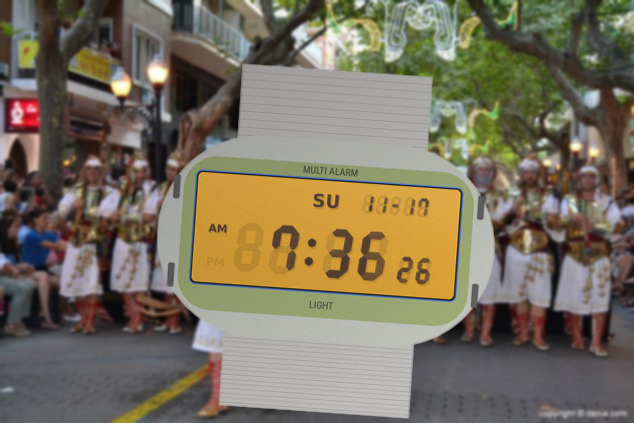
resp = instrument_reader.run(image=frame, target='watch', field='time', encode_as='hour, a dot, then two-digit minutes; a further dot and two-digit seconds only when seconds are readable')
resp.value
7.36.26
